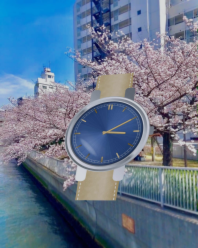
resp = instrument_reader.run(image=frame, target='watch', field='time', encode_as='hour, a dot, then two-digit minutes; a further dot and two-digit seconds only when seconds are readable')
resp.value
3.10
